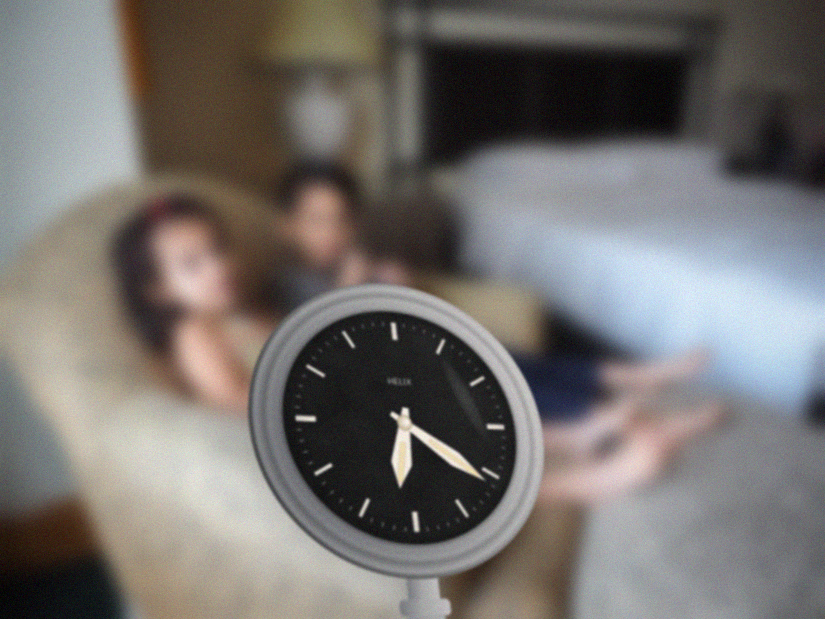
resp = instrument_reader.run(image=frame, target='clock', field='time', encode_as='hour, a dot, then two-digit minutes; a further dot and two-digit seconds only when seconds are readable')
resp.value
6.21
